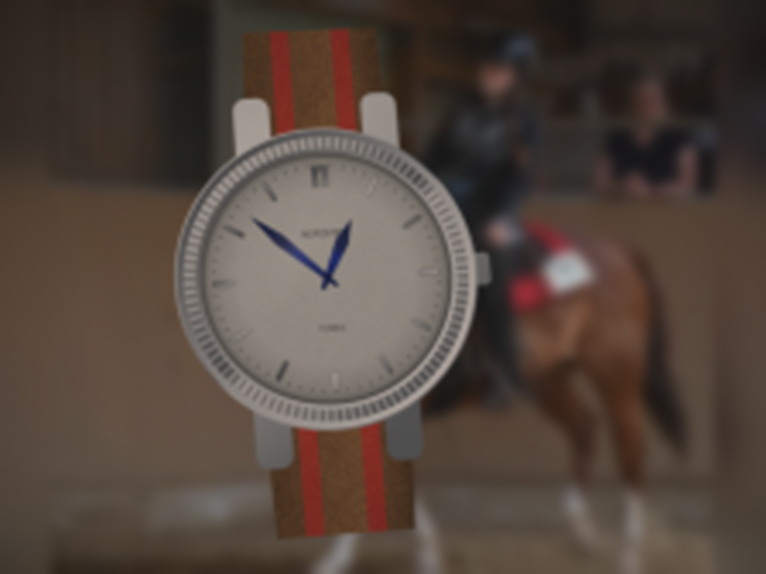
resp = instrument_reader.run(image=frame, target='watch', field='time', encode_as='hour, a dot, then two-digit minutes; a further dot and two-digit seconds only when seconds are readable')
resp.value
12.52
